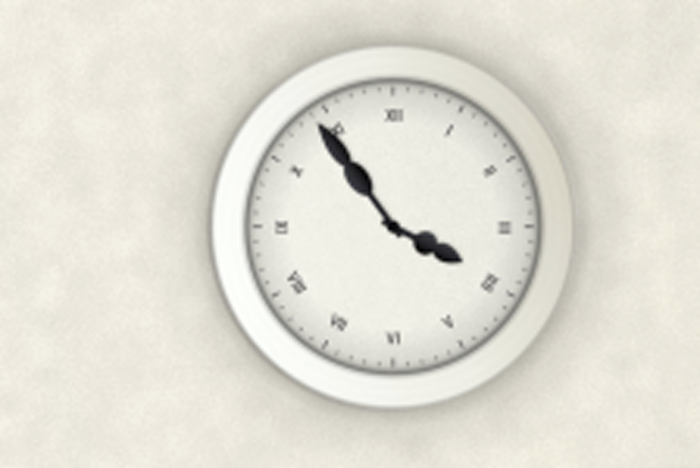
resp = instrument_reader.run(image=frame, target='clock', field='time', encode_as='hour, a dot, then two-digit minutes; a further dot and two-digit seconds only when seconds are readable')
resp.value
3.54
